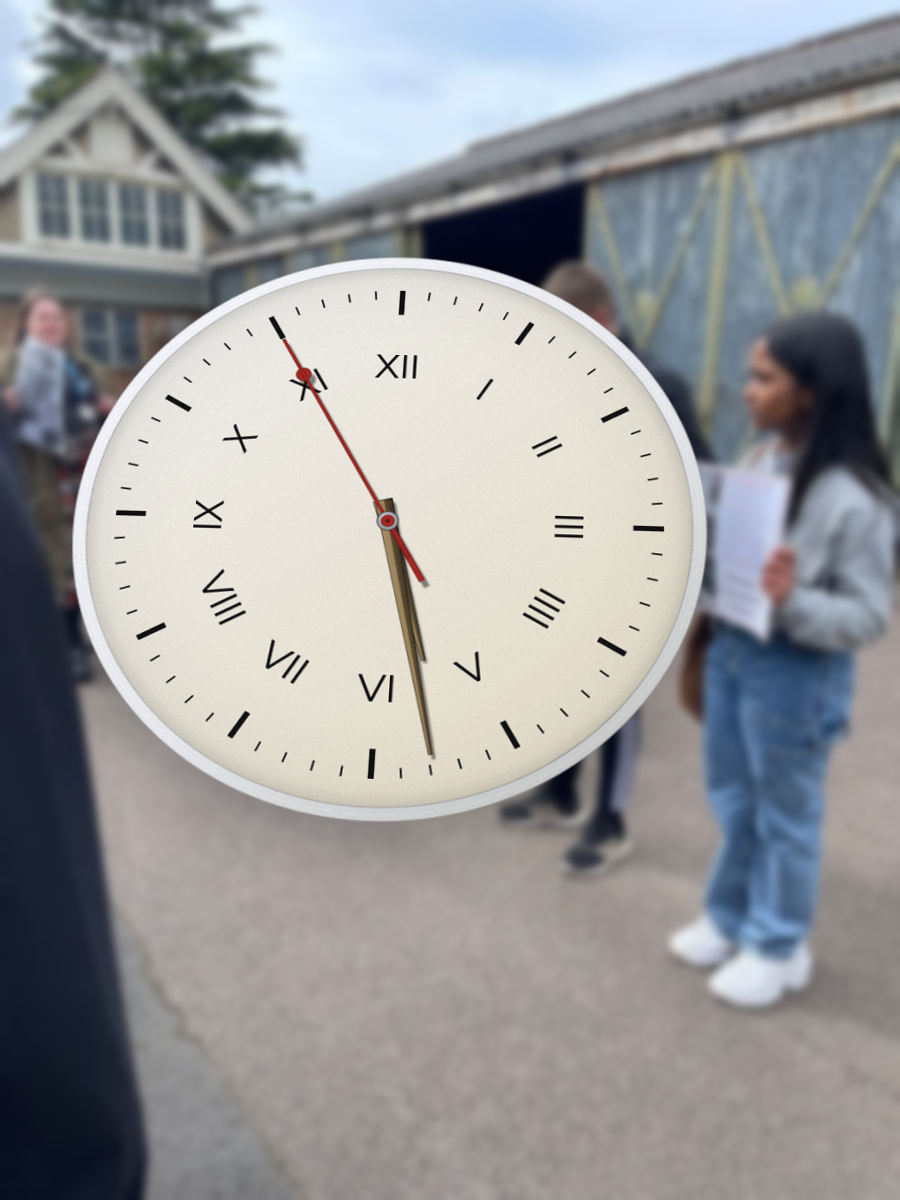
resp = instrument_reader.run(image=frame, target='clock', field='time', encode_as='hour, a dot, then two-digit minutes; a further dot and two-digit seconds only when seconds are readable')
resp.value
5.27.55
